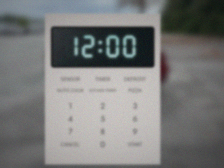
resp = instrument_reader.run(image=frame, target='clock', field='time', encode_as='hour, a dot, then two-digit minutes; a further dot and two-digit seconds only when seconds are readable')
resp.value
12.00
